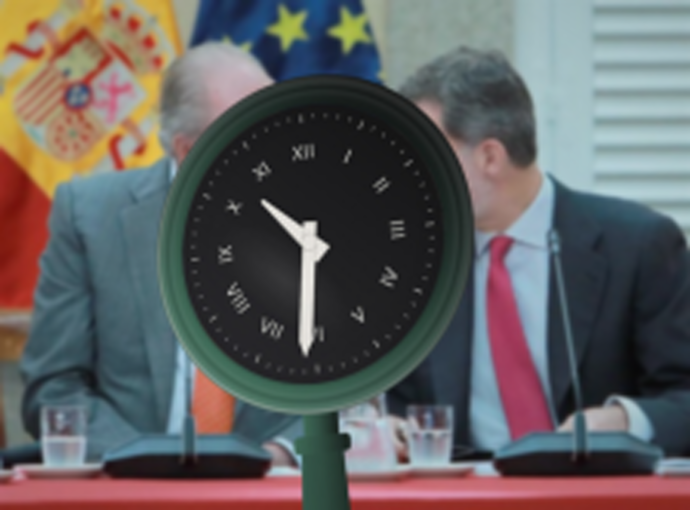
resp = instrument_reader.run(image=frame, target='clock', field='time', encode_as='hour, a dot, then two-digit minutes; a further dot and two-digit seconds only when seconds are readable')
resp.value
10.31
